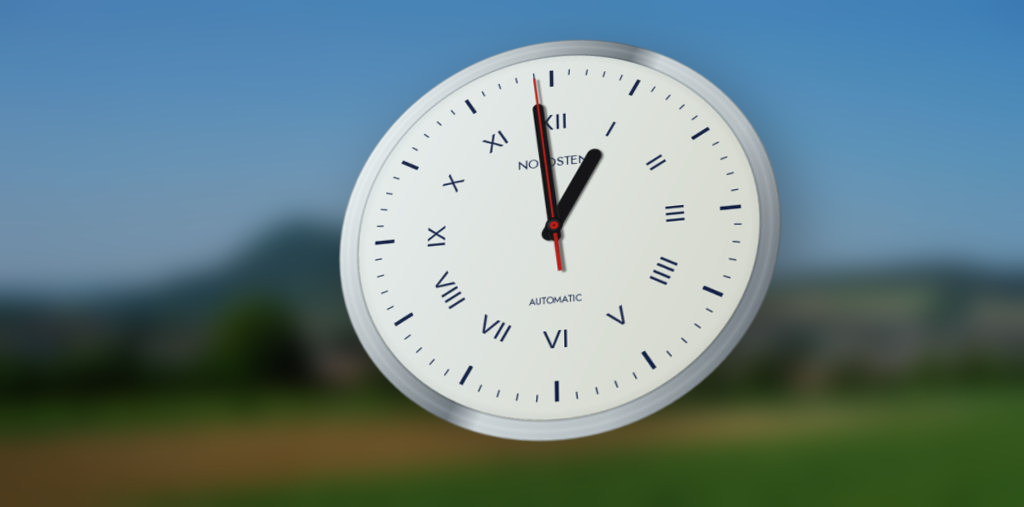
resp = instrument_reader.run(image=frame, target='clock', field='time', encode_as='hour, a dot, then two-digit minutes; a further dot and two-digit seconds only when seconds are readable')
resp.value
12.58.59
